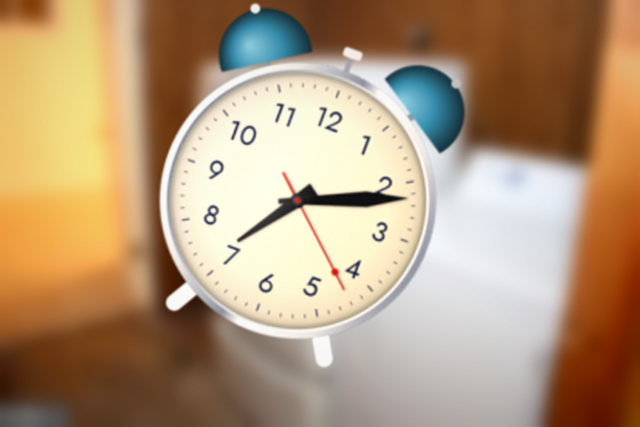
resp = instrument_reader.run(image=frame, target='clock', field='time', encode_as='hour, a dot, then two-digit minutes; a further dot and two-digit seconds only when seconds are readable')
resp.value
7.11.22
